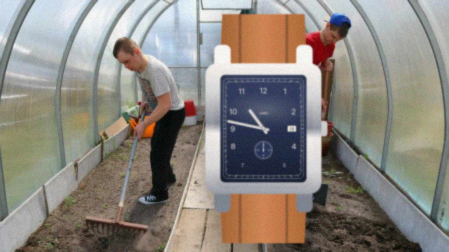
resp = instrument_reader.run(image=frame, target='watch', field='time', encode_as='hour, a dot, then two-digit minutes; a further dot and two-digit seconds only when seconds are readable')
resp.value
10.47
